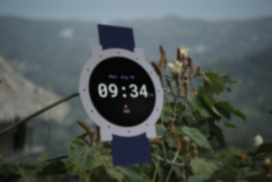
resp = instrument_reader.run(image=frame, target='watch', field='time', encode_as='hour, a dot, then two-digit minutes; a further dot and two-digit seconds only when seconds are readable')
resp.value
9.34
